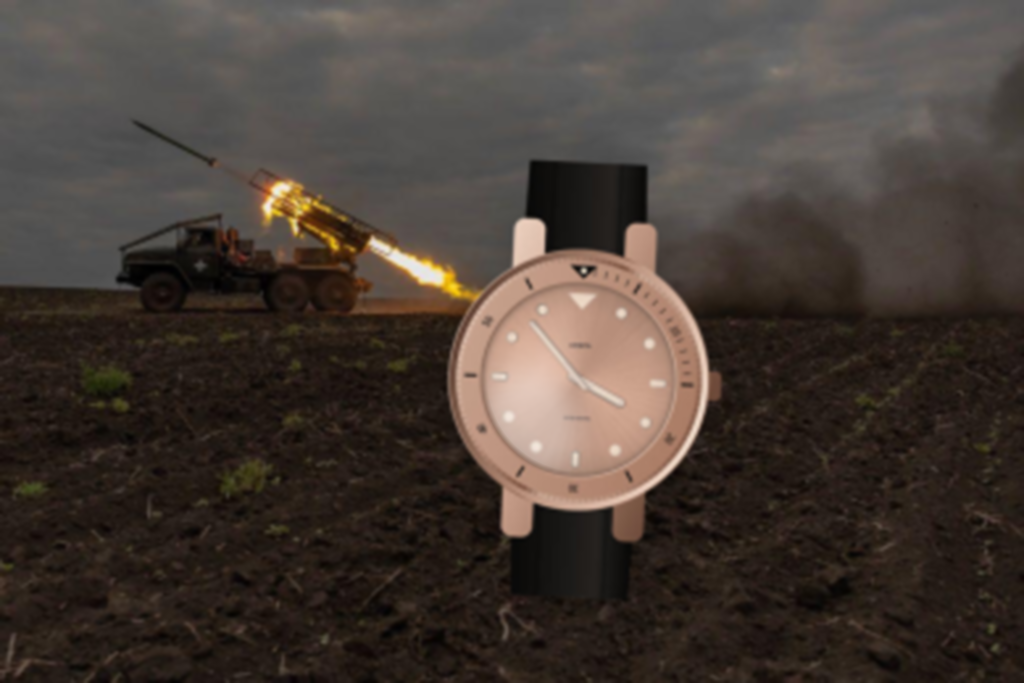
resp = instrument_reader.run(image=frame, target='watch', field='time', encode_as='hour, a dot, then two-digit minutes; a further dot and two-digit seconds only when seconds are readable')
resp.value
3.53
